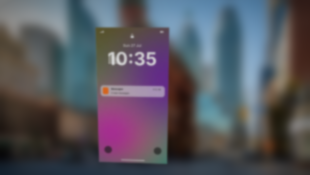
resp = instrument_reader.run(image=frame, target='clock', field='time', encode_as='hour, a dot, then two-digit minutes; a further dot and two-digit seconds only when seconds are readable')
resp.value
10.35
